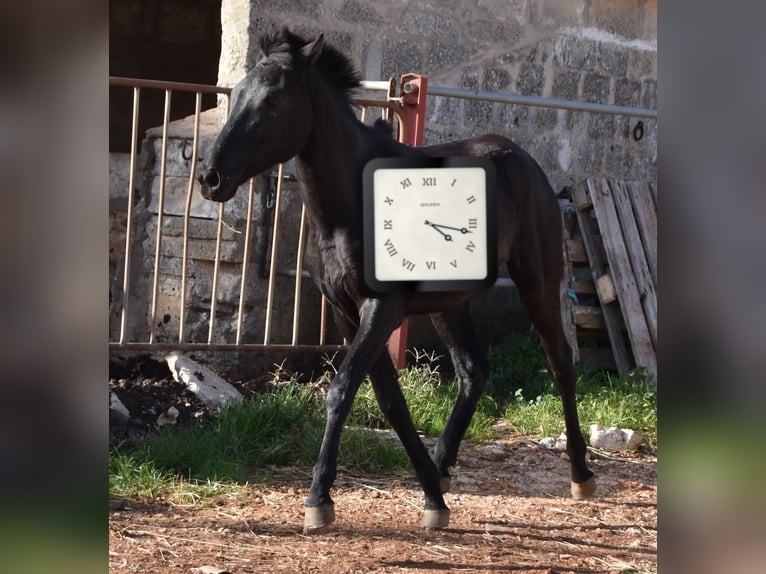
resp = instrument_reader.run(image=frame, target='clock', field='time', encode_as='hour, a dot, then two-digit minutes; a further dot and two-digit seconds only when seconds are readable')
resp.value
4.17
